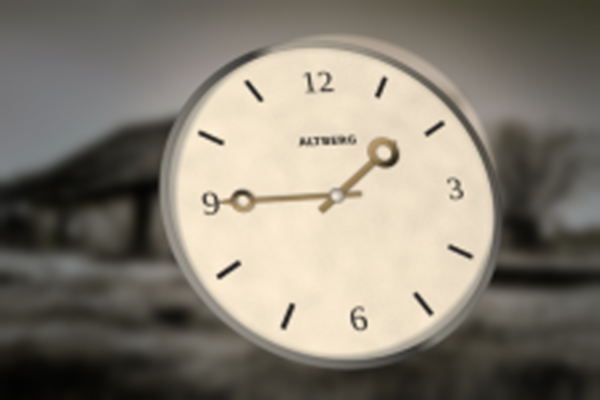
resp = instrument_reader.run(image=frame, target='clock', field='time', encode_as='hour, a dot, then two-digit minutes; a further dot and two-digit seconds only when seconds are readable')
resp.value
1.45
